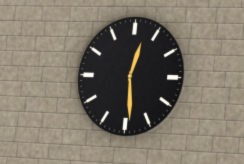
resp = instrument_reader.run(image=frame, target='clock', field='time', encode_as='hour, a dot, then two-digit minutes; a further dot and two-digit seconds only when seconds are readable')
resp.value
12.29
